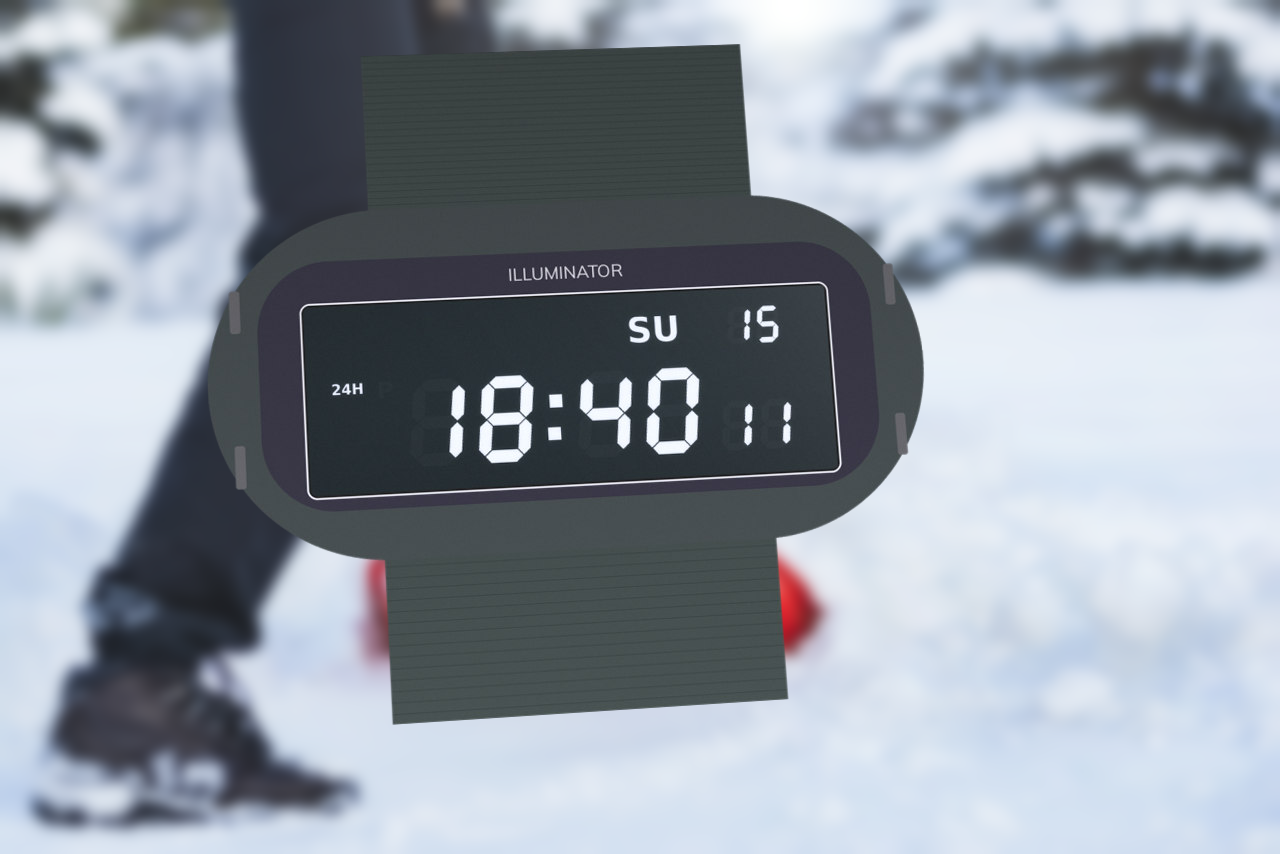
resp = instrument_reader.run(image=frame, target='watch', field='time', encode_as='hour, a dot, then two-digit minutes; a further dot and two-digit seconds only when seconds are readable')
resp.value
18.40.11
